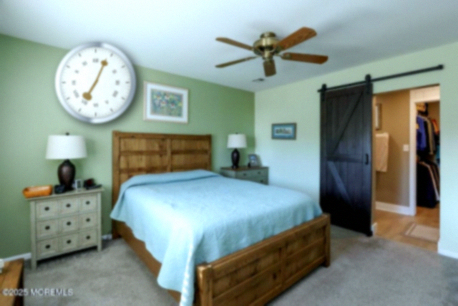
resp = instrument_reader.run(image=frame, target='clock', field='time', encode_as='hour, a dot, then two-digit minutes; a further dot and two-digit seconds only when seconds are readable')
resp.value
7.04
